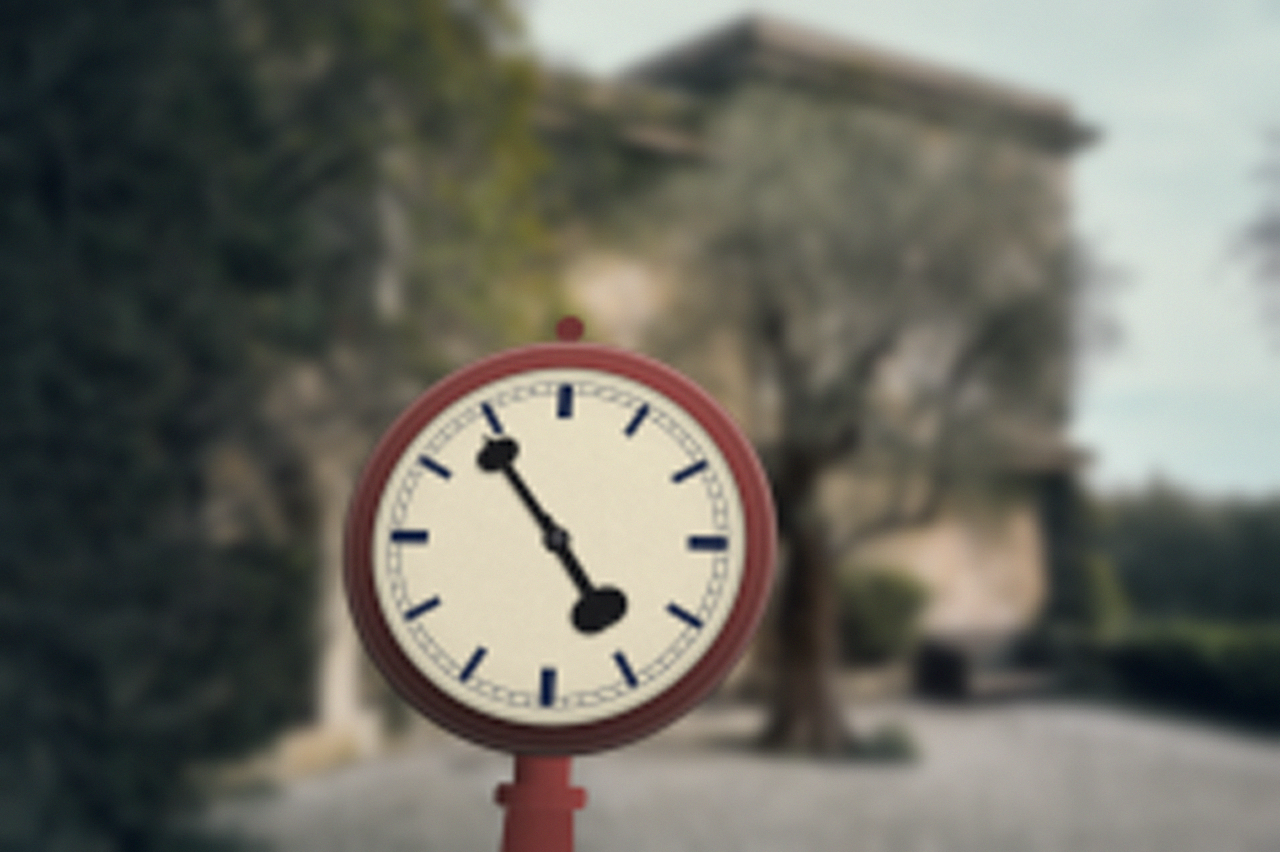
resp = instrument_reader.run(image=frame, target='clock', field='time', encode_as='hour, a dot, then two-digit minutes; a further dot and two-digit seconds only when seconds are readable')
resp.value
4.54
